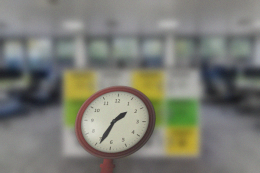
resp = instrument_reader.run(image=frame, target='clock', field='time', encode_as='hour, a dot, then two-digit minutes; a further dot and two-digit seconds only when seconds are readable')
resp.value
1.34
